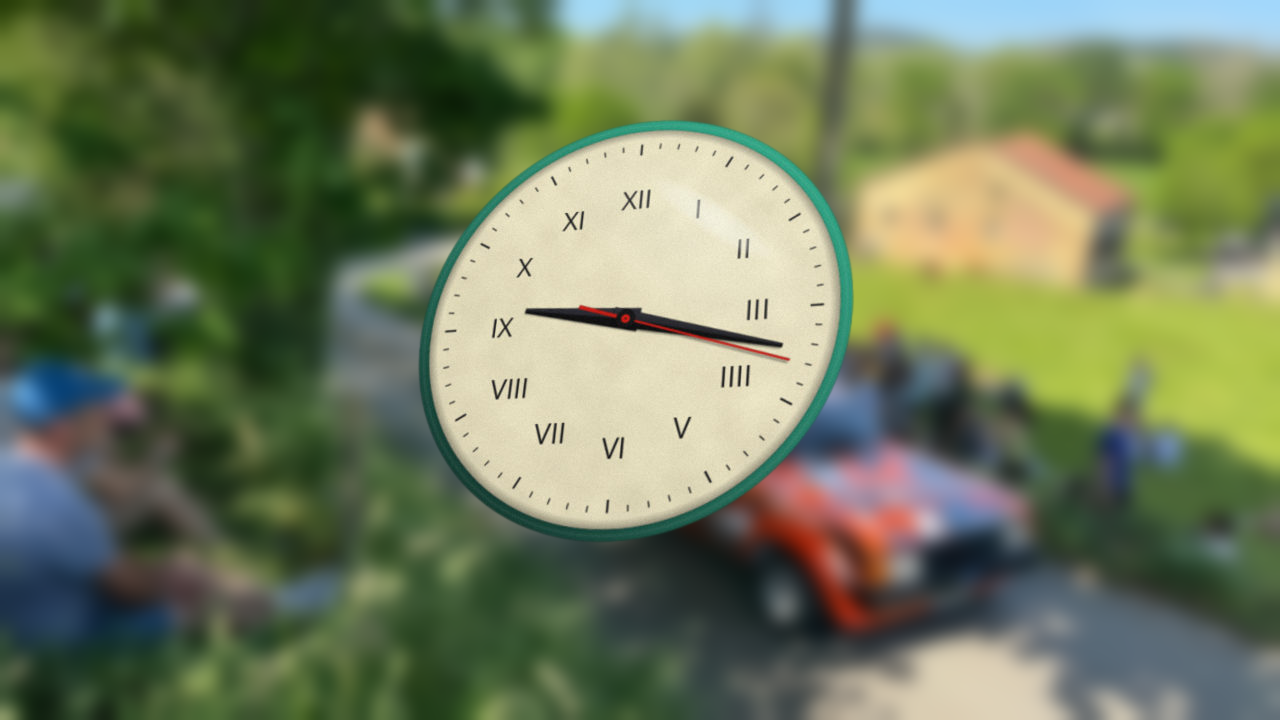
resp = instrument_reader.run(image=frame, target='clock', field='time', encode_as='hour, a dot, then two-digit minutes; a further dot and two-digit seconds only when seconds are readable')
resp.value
9.17.18
